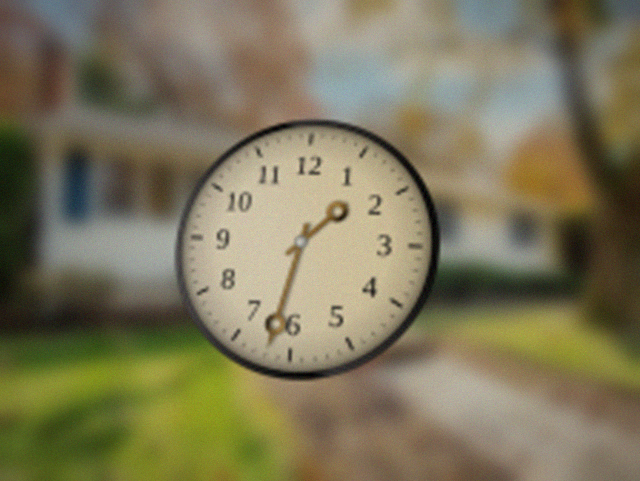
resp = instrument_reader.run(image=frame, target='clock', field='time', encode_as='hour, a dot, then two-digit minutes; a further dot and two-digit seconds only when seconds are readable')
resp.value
1.32
